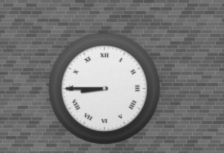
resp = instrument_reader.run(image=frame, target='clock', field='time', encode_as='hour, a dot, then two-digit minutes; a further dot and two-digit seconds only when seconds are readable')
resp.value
8.45
